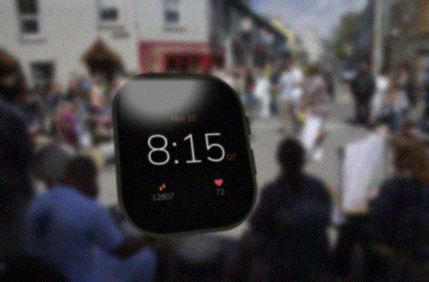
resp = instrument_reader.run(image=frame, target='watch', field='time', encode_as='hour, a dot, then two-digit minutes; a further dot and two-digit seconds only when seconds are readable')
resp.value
8.15
